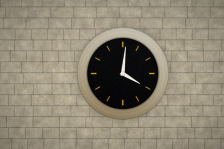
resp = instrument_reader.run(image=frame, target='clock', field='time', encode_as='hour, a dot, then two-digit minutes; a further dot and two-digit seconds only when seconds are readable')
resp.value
4.01
